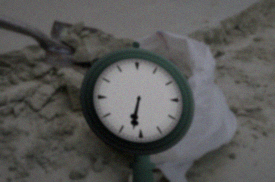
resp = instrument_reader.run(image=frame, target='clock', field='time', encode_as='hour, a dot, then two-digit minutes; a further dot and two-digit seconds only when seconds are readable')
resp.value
6.32
